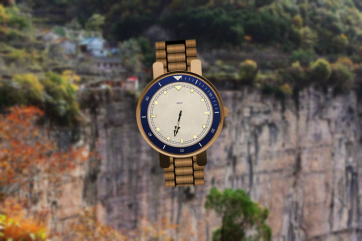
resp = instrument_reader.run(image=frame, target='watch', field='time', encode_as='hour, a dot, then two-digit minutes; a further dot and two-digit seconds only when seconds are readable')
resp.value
6.33
